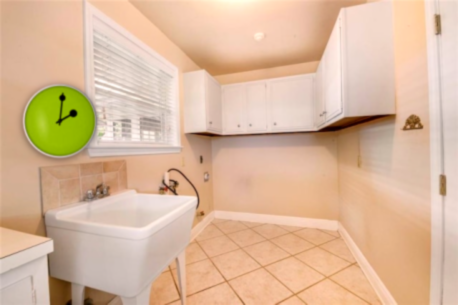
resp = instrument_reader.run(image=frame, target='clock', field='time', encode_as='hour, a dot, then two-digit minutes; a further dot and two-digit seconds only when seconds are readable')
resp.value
2.01
